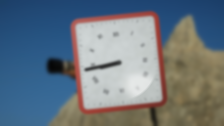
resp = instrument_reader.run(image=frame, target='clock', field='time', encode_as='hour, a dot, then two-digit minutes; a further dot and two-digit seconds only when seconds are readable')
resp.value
8.44
